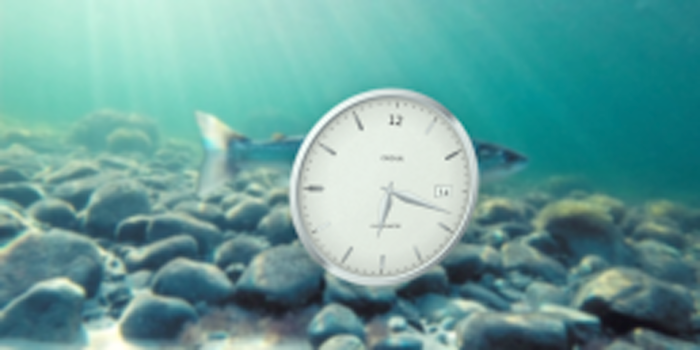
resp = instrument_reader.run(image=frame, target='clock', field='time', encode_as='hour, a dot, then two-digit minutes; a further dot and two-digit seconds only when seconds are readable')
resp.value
6.18
